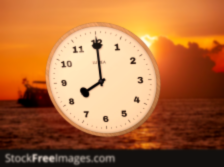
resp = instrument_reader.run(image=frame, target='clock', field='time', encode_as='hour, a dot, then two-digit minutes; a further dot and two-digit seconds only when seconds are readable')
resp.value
8.00
